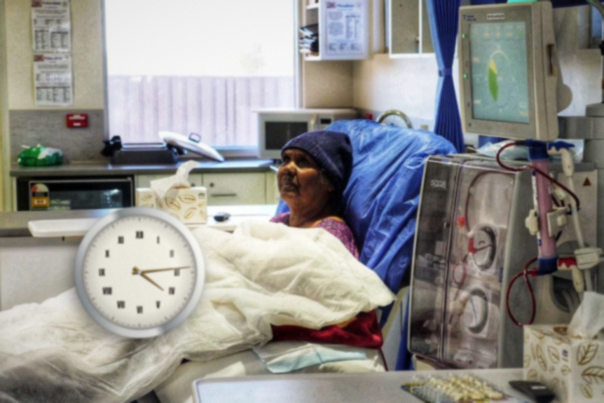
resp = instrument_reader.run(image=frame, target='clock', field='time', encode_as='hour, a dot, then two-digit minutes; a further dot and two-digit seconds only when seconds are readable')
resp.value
4.14
